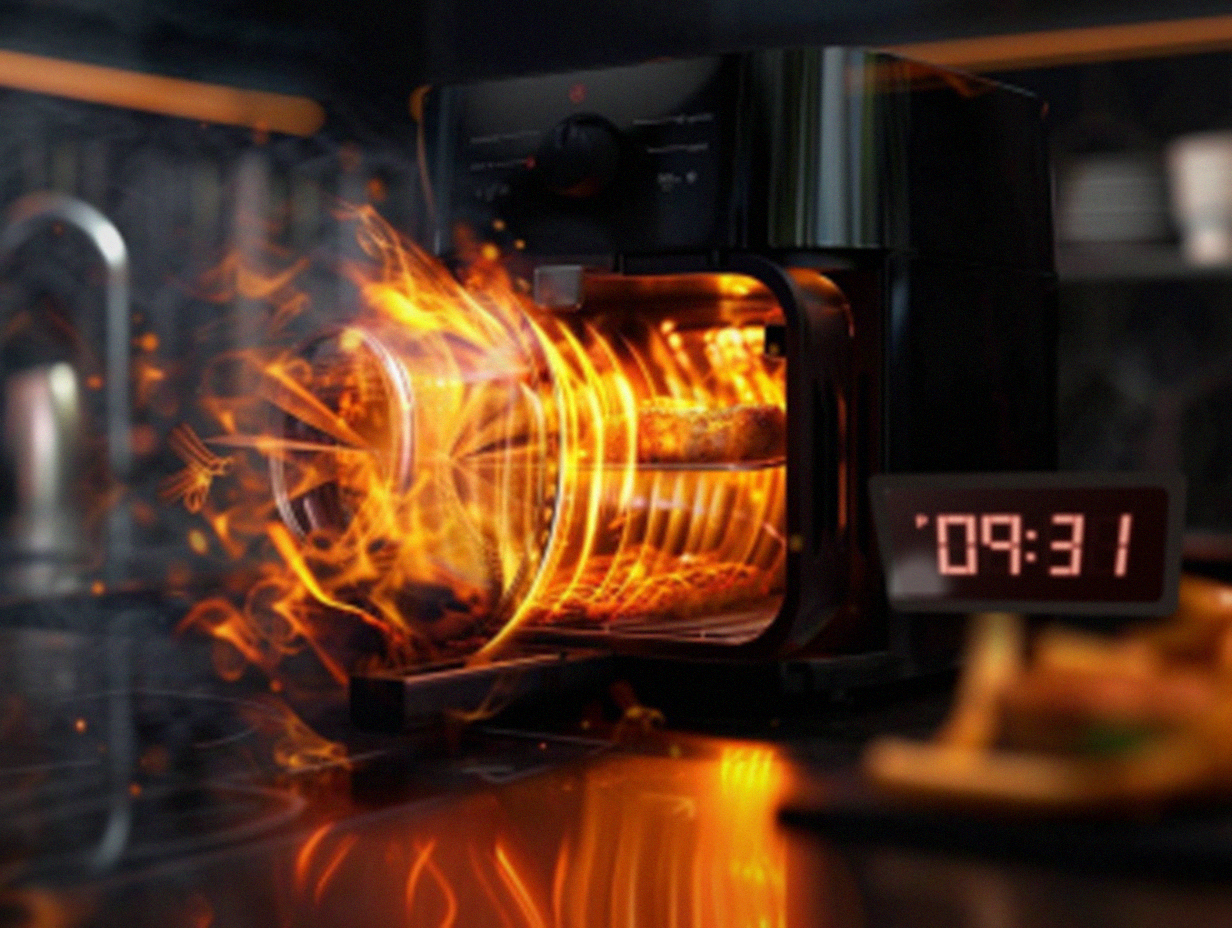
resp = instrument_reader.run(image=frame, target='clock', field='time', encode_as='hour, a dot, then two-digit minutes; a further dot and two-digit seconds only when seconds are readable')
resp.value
9.31
